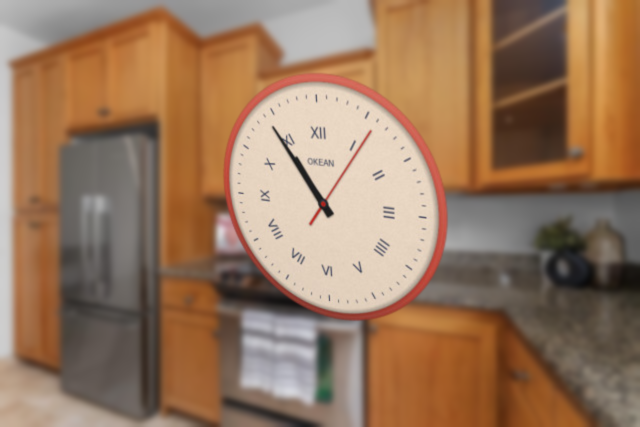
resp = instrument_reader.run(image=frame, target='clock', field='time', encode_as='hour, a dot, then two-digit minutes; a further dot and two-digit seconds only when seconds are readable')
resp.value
10.54.06
